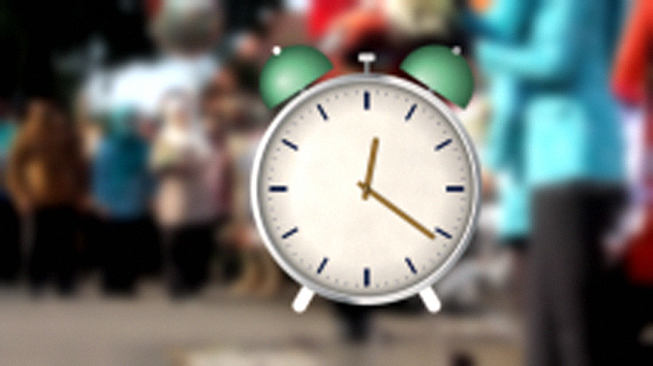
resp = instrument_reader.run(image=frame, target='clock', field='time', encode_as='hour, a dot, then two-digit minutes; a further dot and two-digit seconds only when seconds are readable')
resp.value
12.21
